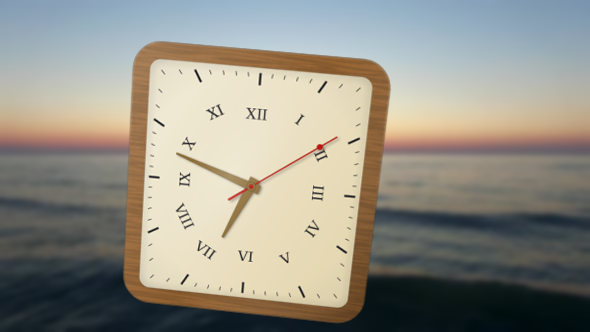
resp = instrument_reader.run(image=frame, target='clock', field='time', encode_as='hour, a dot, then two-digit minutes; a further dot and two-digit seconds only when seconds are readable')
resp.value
6.48.09
